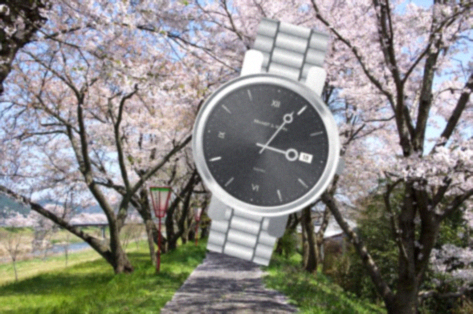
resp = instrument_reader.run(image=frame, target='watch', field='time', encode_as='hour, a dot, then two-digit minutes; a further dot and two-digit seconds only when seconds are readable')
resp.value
3.04
